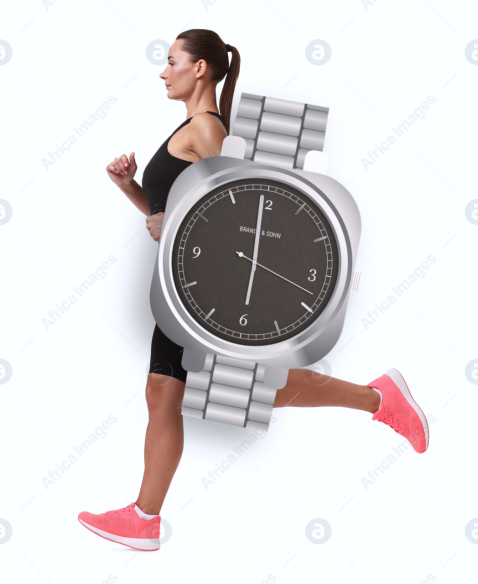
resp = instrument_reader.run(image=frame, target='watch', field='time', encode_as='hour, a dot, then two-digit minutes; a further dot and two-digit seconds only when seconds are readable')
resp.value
5.59.18
